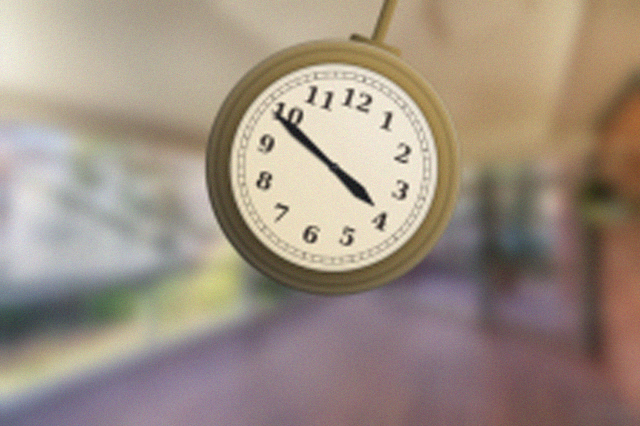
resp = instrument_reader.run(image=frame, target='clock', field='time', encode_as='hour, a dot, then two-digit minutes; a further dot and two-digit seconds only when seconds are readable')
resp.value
3.49
